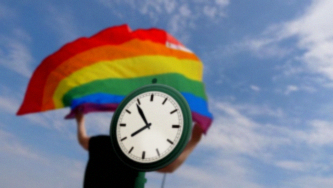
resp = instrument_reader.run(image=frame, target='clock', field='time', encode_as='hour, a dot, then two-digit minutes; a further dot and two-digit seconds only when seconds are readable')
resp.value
7.54
